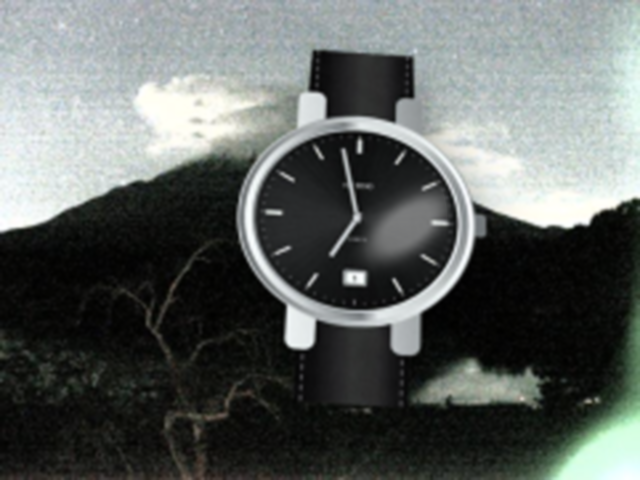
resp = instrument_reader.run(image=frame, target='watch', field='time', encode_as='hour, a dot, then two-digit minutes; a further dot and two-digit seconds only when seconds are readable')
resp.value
6.58
